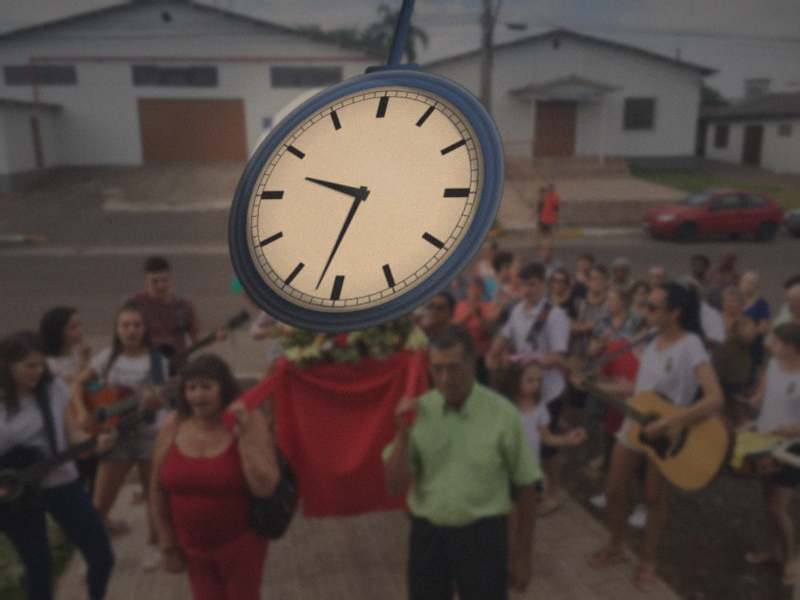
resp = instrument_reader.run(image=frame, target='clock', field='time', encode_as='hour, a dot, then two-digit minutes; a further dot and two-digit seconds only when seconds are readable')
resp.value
9.32
